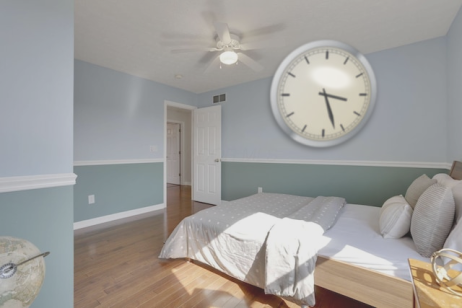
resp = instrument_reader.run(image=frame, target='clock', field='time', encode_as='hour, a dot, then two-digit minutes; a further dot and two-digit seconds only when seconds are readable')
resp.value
3.27
